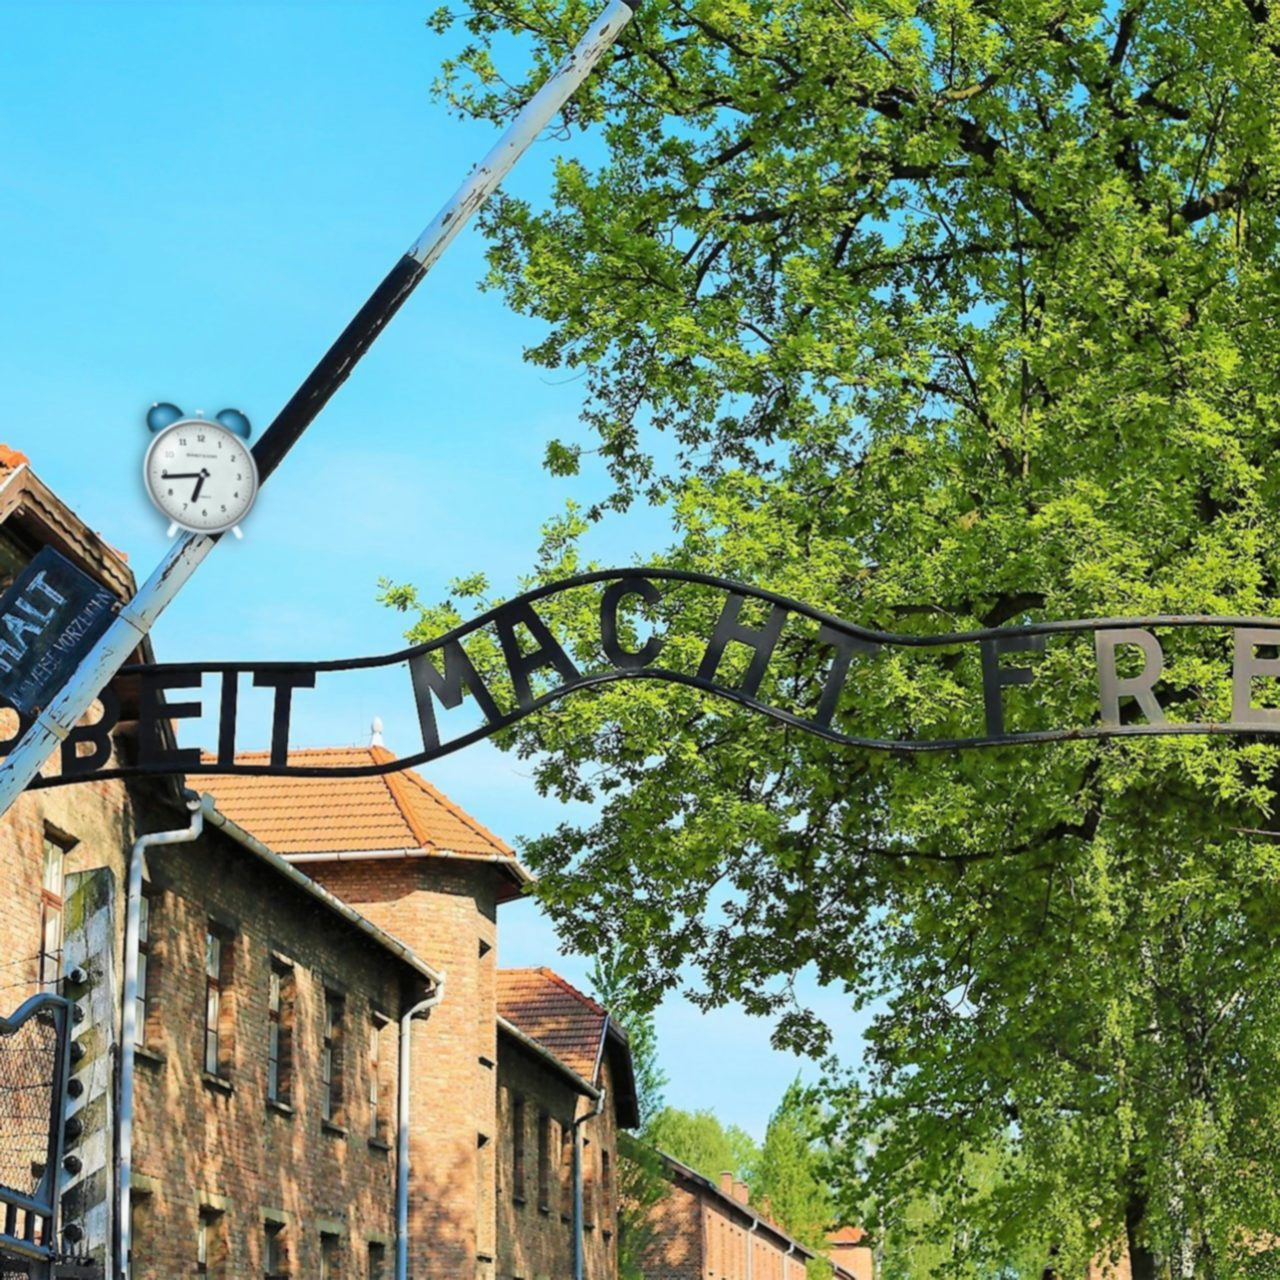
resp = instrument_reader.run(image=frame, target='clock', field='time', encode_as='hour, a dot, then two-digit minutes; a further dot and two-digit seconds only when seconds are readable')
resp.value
6.44
